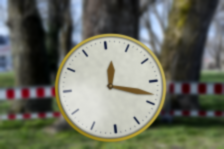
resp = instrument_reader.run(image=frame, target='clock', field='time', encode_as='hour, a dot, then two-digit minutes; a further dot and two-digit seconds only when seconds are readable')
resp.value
12.18
